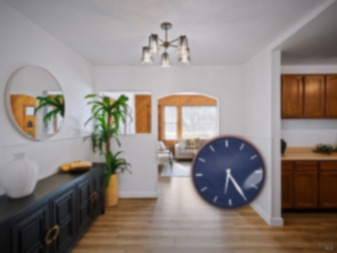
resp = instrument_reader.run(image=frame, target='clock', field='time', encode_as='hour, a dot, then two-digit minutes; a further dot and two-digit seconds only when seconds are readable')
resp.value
6.25
